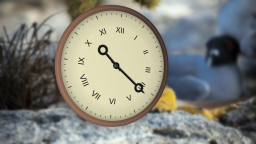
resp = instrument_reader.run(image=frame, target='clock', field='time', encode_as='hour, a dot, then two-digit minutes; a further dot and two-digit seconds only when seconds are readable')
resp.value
10.21
